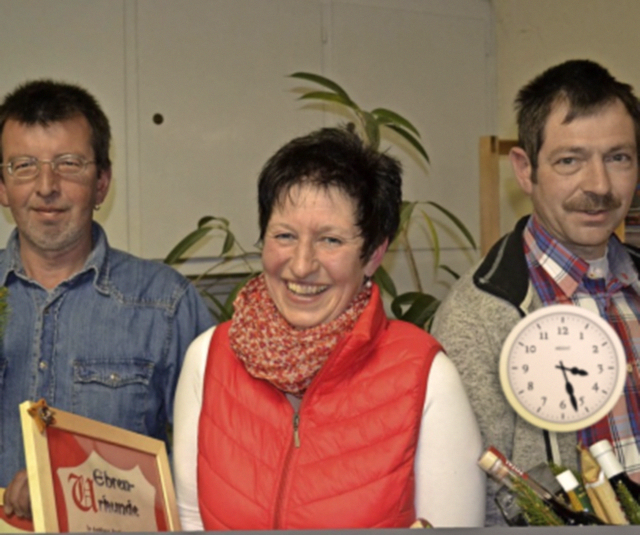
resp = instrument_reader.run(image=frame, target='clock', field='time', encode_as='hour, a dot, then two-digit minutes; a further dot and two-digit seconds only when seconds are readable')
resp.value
3.27
